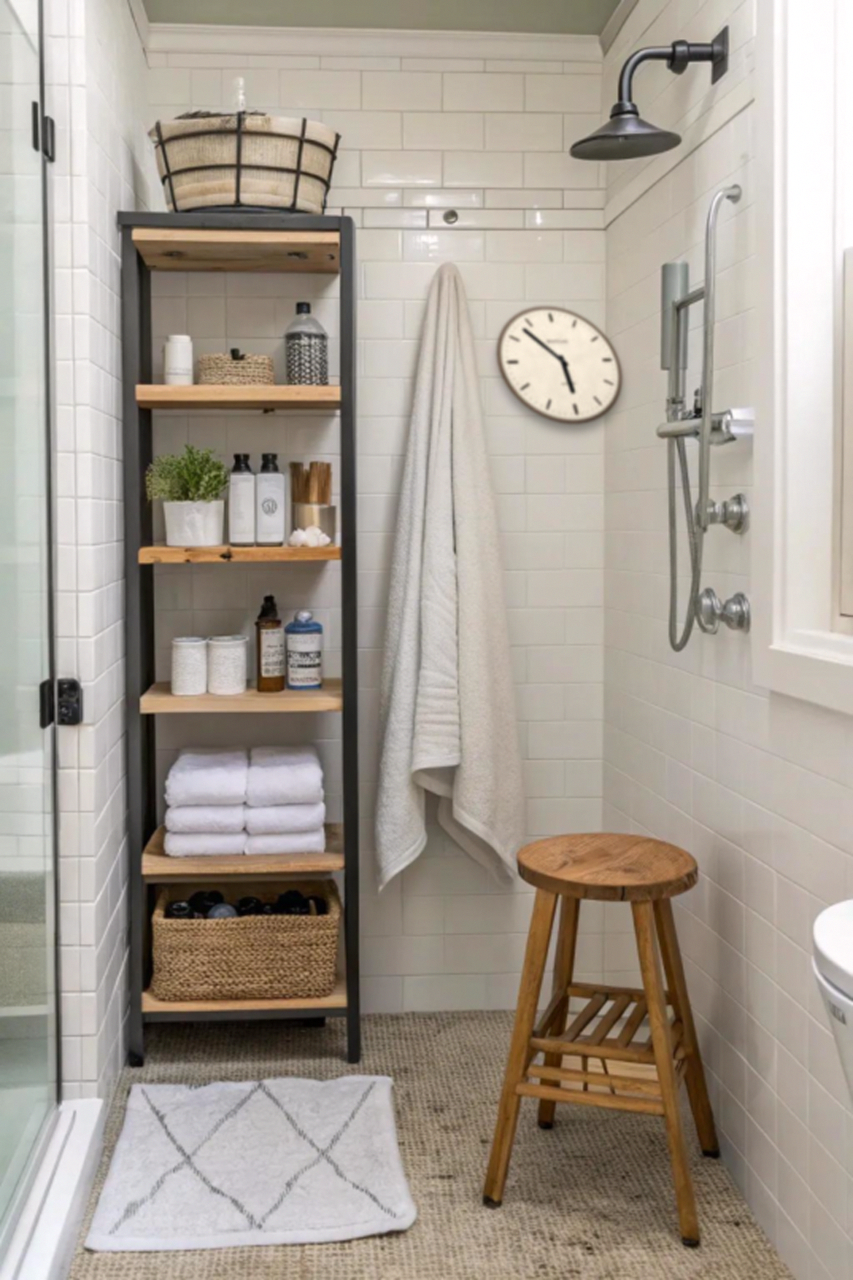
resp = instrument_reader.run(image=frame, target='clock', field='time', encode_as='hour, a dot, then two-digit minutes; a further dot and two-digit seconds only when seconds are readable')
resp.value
5.53
